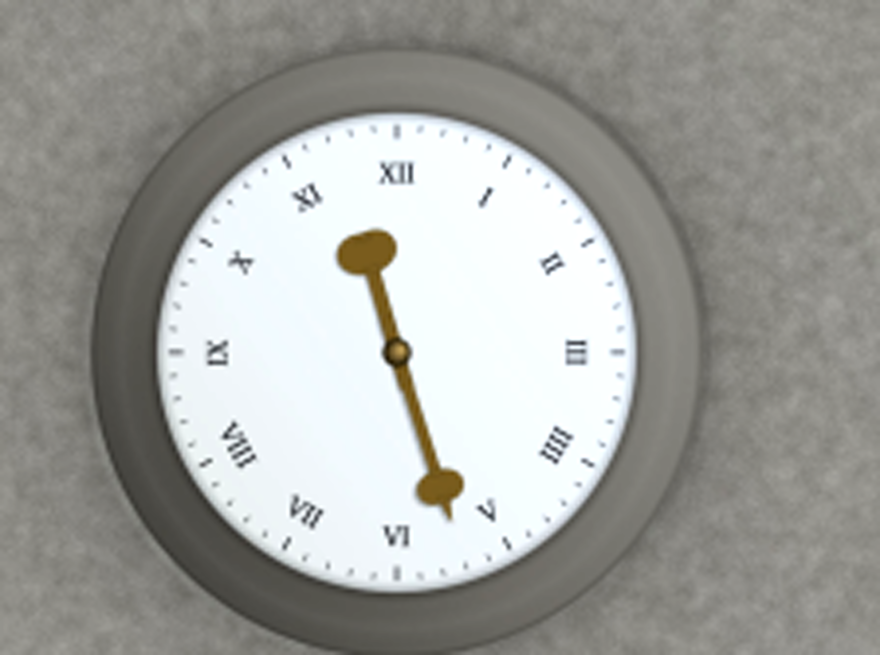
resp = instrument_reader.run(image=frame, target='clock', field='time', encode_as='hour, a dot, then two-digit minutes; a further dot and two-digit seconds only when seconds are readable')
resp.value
11.27
